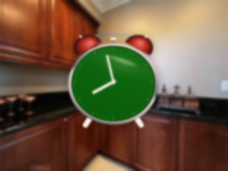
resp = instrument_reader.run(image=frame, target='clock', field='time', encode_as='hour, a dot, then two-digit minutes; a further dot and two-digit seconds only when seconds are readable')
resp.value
7.58
